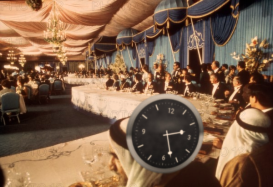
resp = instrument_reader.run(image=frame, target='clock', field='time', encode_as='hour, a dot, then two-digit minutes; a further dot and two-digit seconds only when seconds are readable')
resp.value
2.27
